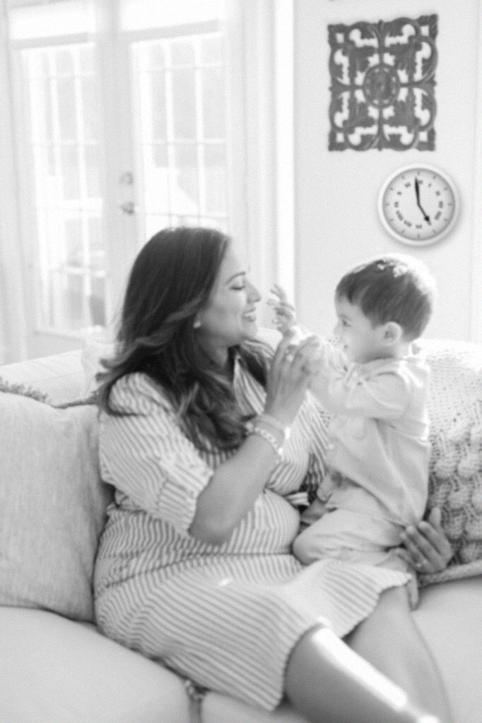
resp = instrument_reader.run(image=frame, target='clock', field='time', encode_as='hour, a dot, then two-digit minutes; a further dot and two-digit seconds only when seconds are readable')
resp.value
4.59
